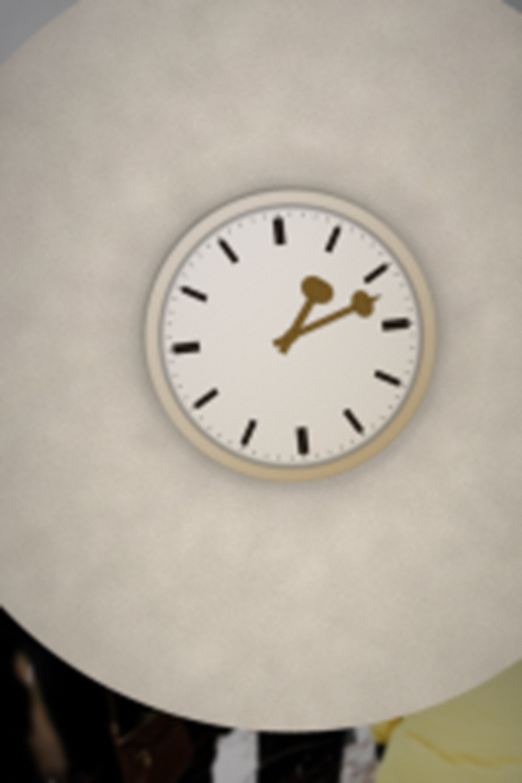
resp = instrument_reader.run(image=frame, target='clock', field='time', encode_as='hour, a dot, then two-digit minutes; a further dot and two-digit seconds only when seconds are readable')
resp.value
1.12
